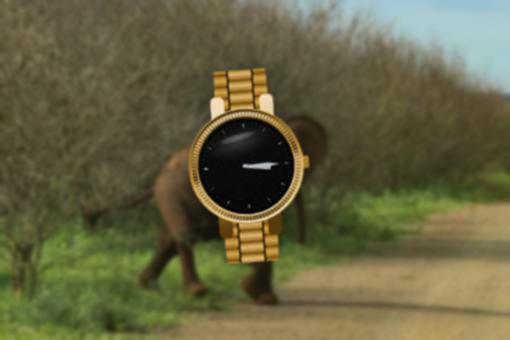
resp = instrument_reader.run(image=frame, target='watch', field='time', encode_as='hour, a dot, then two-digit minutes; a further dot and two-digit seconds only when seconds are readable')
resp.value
3.15
